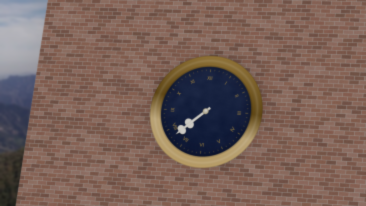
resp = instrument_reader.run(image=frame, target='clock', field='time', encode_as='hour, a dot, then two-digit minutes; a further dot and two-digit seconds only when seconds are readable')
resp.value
7.38
